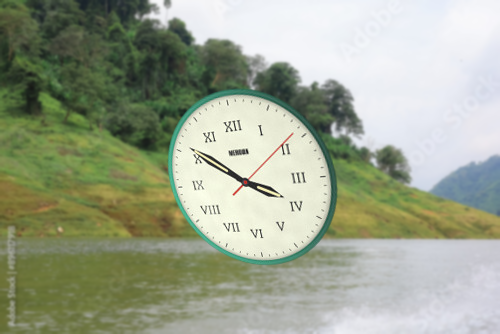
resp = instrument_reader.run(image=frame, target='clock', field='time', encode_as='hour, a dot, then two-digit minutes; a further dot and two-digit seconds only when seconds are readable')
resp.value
3.51.09
